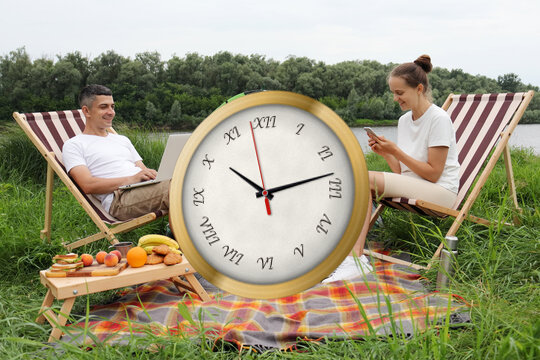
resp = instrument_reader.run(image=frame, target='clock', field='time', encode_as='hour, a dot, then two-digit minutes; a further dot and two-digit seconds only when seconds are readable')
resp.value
10.12.58
